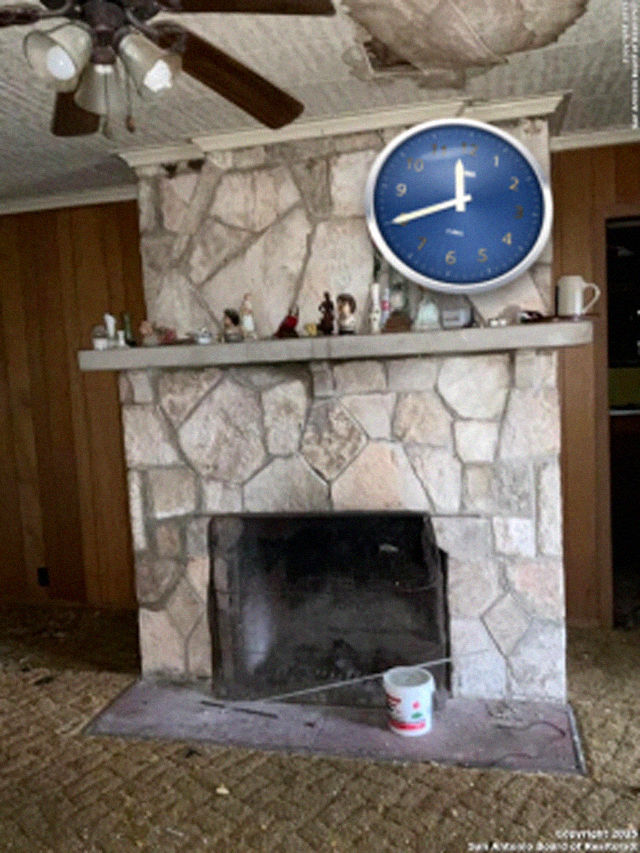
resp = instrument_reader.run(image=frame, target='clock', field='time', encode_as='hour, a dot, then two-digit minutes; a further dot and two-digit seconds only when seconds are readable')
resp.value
11.40
